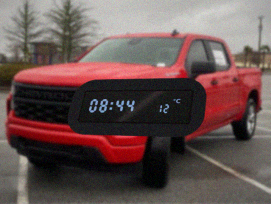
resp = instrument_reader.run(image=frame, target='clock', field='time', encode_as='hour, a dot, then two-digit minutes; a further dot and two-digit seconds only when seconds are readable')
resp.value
8.44
